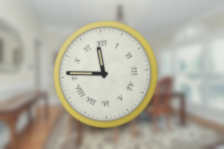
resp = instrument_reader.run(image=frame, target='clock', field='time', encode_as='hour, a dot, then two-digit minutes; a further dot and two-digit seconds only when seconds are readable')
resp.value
11.46
